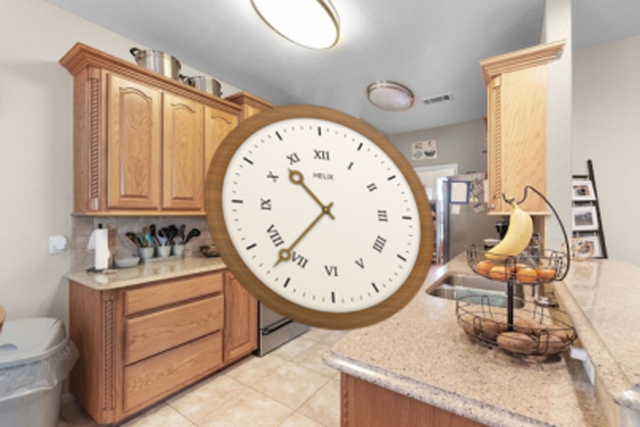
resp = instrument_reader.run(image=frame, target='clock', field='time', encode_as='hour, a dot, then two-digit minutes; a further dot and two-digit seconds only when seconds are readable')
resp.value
10.37
